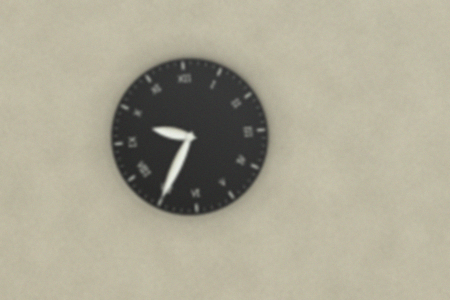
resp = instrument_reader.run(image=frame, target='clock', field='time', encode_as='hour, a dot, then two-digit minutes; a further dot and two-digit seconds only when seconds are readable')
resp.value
9.35
